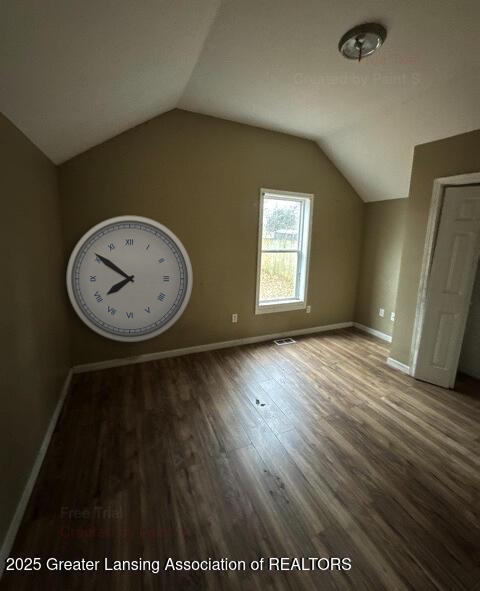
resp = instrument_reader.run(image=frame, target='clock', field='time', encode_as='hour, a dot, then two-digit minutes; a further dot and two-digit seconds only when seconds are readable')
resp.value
7.51
